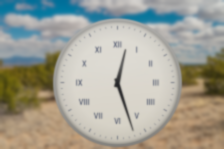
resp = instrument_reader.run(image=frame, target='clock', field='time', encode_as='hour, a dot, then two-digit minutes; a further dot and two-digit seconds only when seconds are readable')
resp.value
12.27
